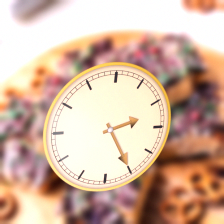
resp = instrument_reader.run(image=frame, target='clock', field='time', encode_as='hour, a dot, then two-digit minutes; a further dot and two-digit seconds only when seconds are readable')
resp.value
2.25
